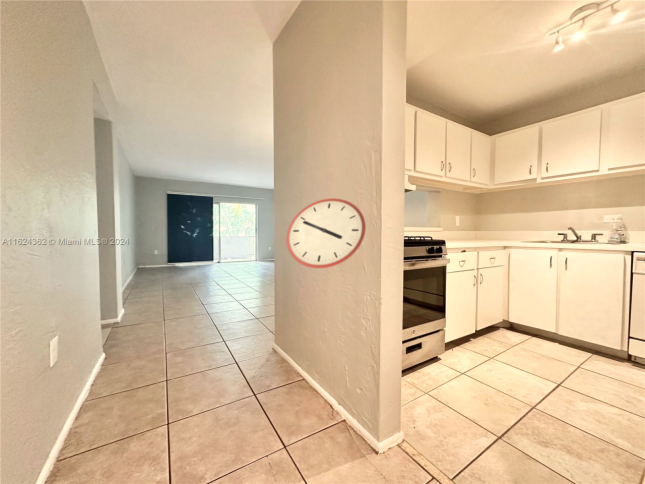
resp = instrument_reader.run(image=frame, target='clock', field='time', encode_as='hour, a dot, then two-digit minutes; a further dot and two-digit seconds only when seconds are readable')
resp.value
3.49
